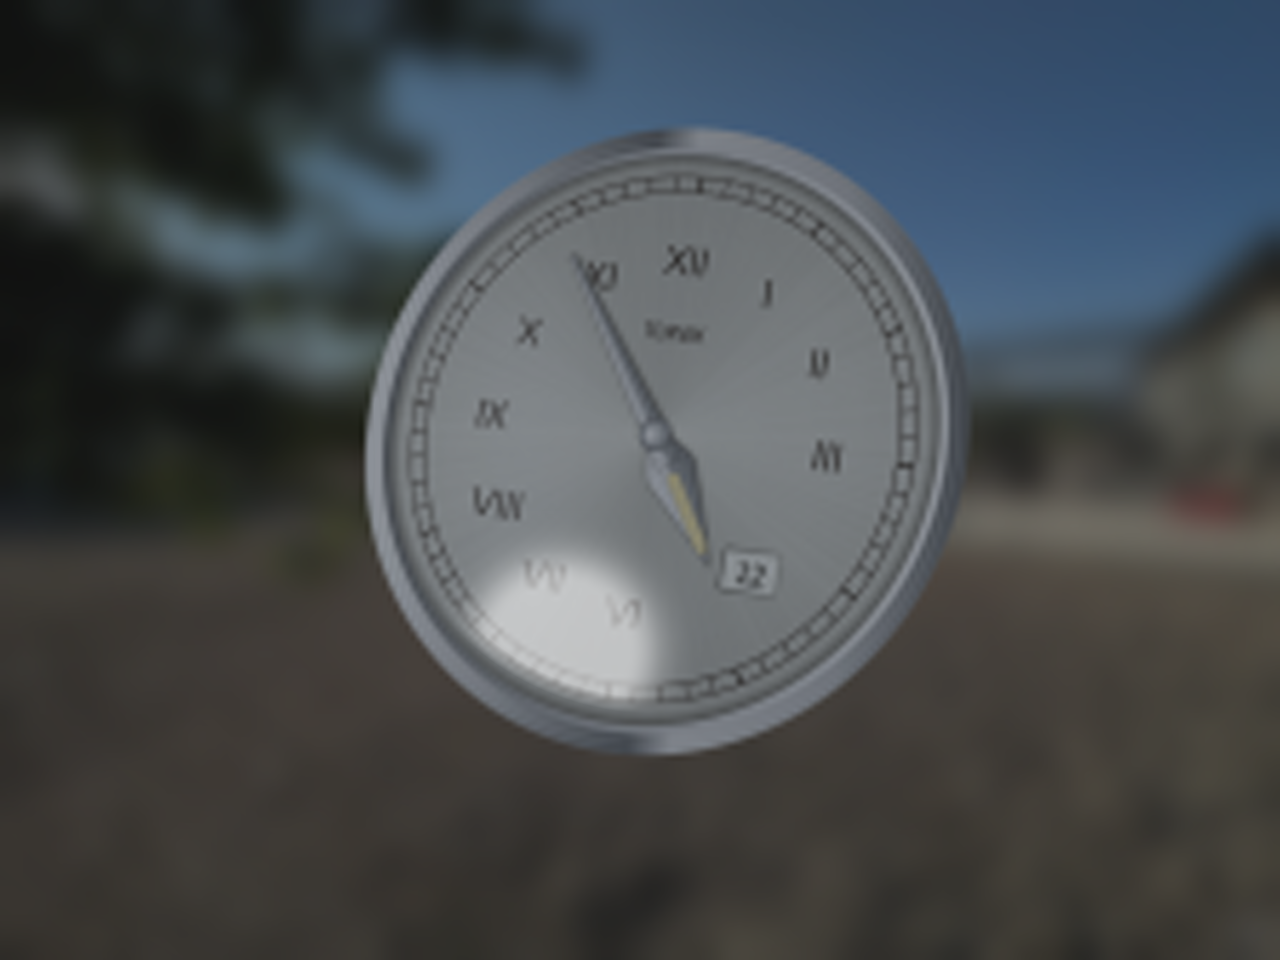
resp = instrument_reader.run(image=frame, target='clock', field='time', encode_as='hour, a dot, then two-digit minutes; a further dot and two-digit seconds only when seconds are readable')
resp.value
4.54
